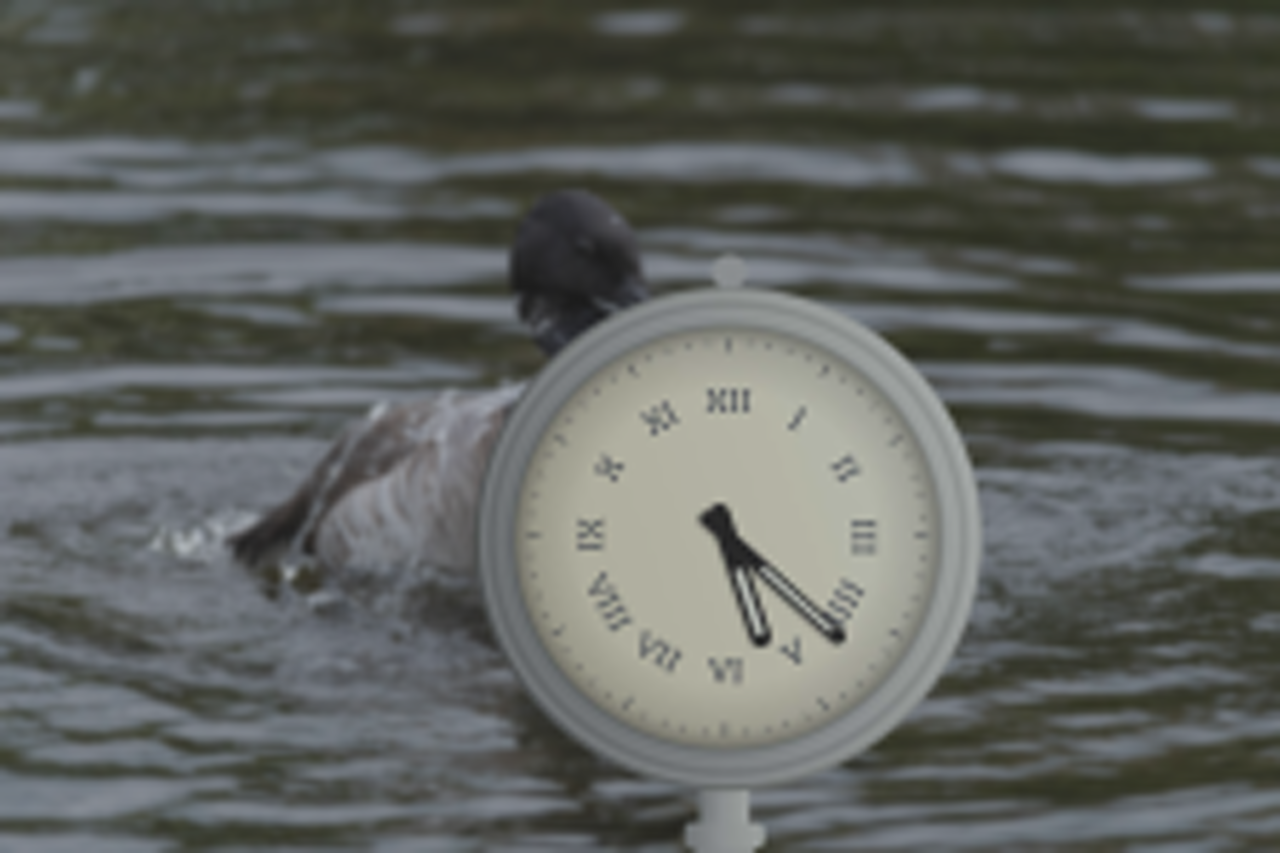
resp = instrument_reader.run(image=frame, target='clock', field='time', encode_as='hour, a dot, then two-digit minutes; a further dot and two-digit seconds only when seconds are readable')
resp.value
5.22
